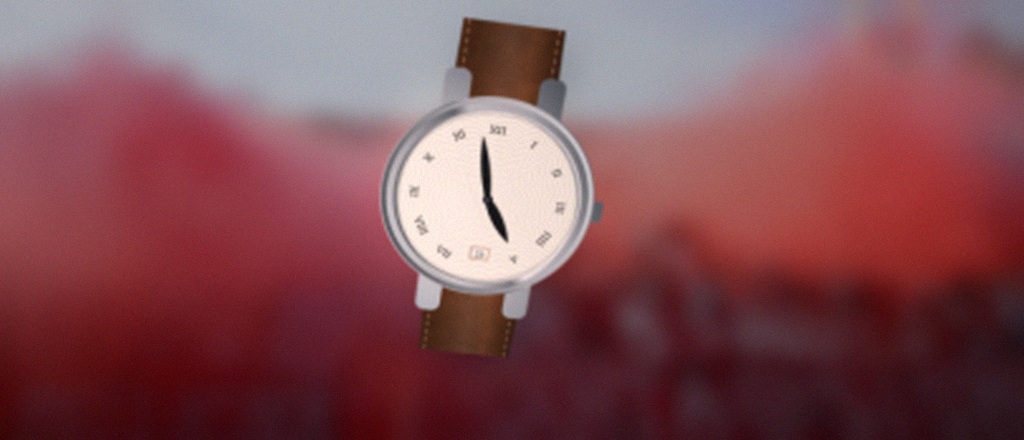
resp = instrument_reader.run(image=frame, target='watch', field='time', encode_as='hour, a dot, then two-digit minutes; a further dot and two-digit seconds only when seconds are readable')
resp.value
4.58
